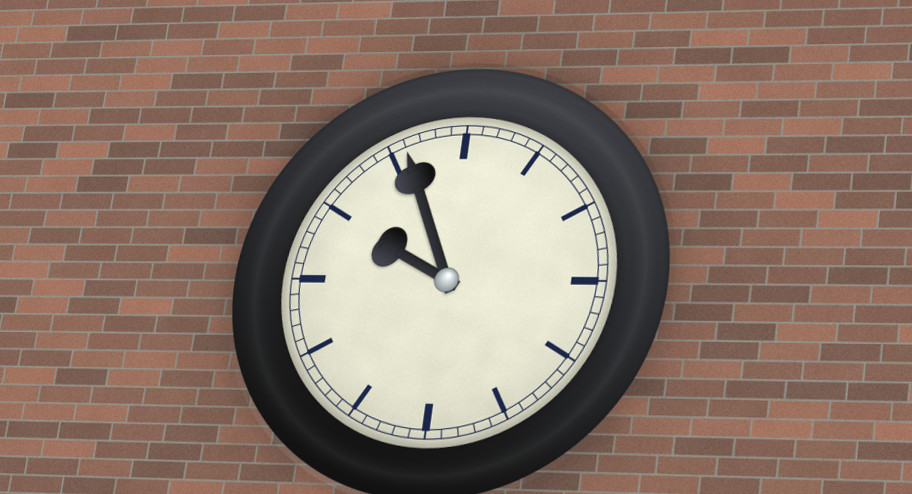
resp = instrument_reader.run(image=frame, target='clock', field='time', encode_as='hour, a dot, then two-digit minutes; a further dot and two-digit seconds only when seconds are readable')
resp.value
9.56
